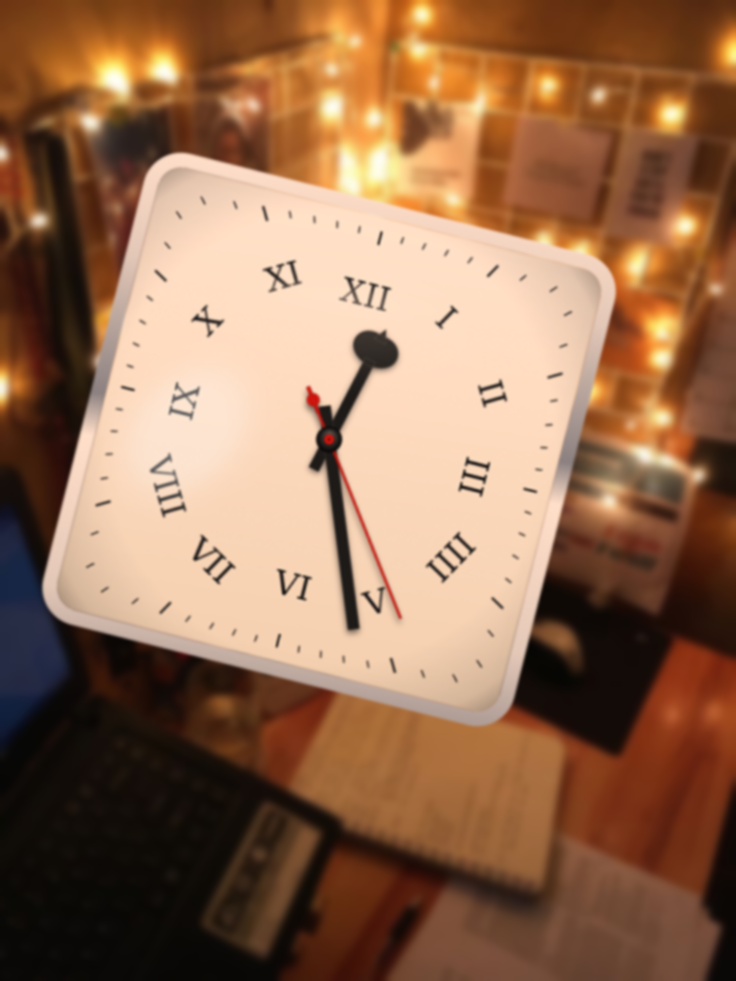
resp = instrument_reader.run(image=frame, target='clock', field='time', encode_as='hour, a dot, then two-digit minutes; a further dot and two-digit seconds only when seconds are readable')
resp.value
12.26.24
